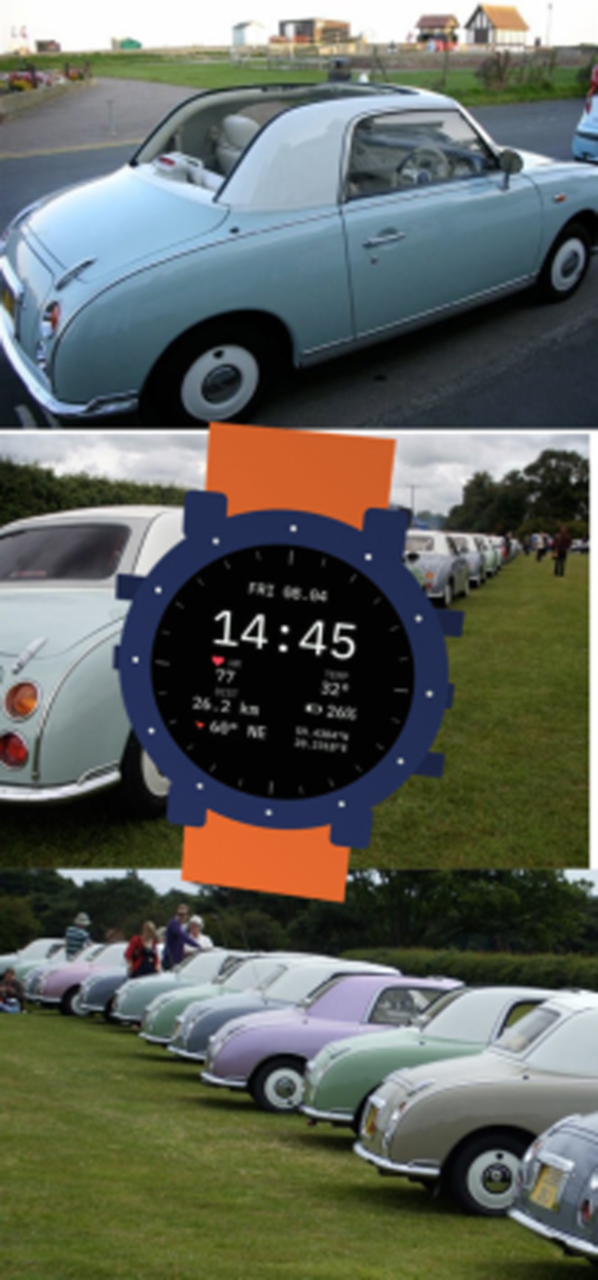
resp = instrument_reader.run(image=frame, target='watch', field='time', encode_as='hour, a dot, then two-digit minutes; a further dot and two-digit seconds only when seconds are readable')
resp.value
14.45
